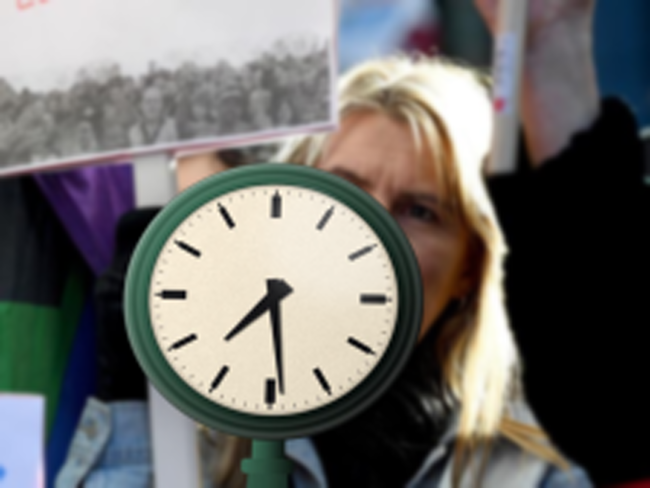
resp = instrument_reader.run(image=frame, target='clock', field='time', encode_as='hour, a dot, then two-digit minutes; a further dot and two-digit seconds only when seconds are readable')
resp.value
7.29
